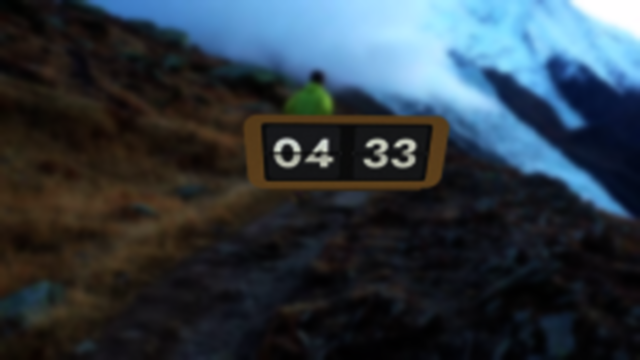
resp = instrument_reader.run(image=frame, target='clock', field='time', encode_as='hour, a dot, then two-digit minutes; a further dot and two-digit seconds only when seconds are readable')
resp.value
4.33
